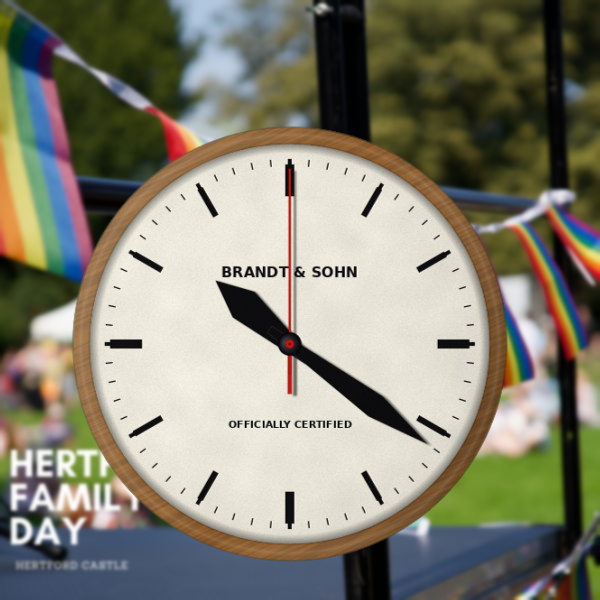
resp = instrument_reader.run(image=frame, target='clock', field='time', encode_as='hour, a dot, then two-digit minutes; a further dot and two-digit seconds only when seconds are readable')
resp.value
10.21.00
